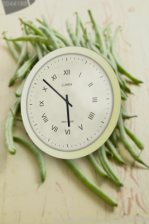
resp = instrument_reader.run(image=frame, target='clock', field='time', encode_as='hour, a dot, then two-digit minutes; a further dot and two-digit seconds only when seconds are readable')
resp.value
5.52
